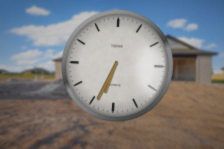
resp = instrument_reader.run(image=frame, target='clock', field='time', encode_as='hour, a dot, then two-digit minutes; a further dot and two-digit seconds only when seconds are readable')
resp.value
6.34
